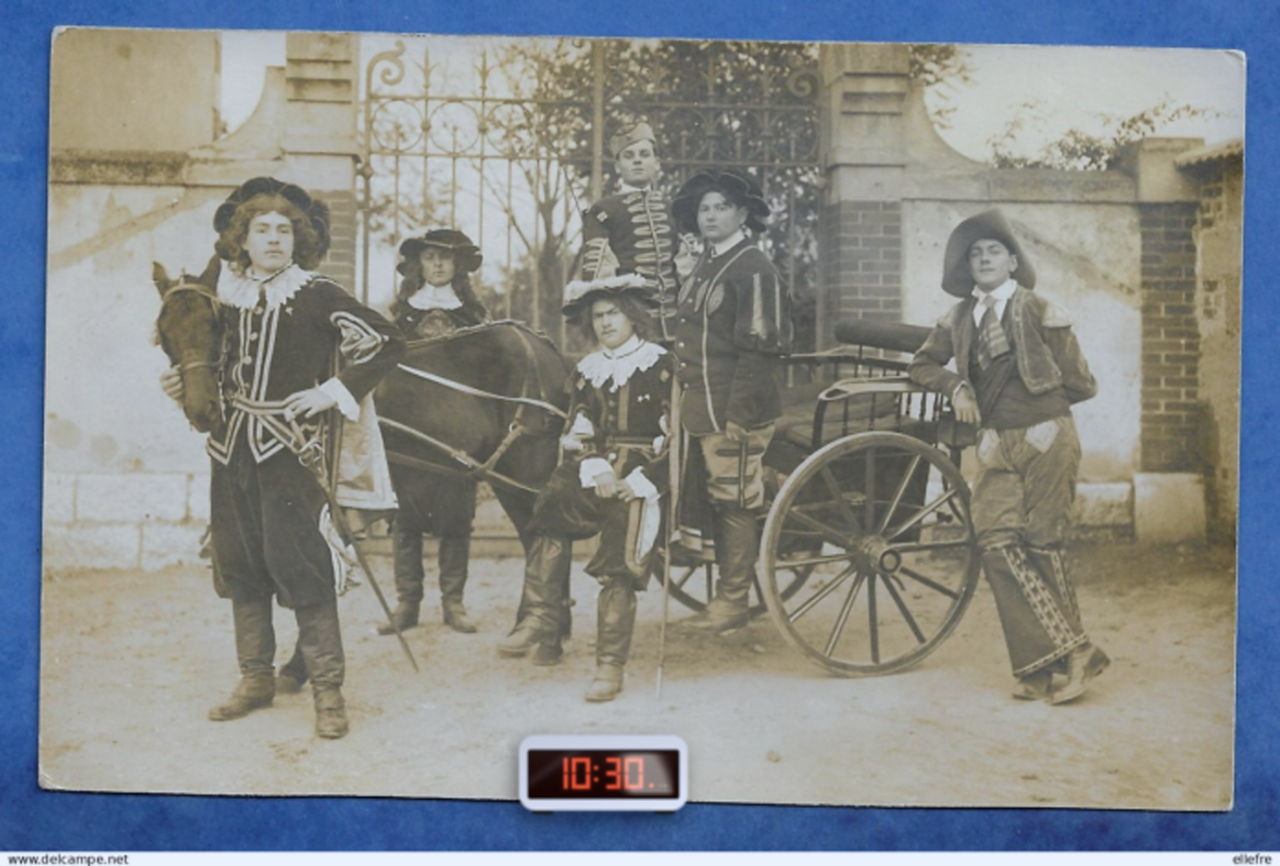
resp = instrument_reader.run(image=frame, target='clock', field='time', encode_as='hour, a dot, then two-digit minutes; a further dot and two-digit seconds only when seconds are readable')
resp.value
10.30
